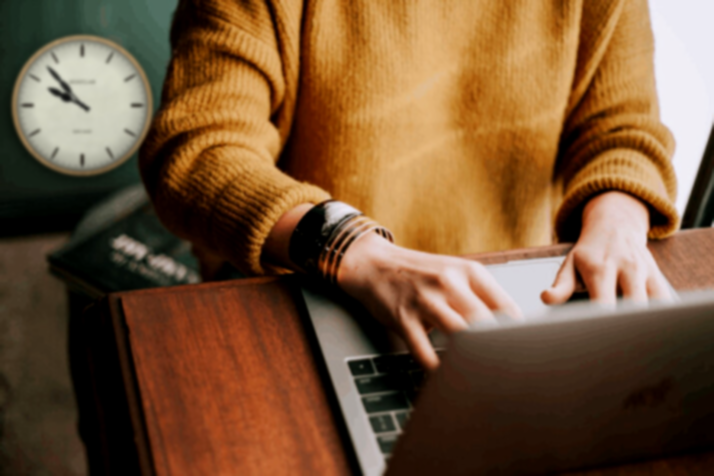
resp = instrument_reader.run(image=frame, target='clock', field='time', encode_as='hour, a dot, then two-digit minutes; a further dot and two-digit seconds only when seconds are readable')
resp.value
9.53
